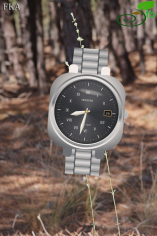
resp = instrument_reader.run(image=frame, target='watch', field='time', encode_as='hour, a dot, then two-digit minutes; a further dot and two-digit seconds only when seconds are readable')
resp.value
8.32
